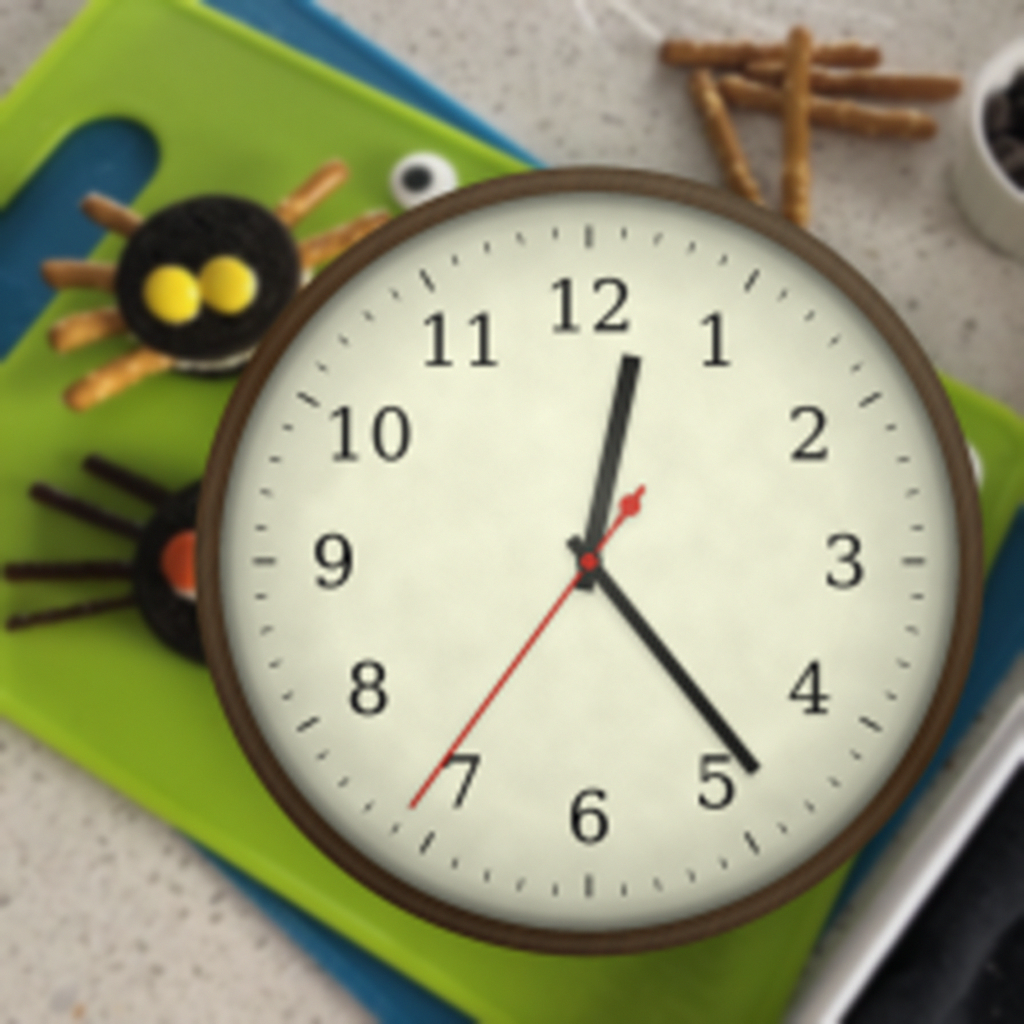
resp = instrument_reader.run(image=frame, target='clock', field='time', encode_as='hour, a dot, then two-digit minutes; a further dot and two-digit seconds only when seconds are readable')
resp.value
12.23.36
